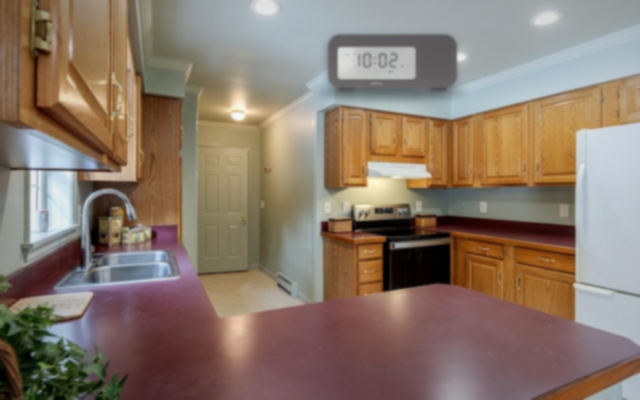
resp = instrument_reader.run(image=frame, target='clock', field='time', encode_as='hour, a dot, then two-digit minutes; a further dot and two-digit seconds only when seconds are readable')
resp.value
10.02
